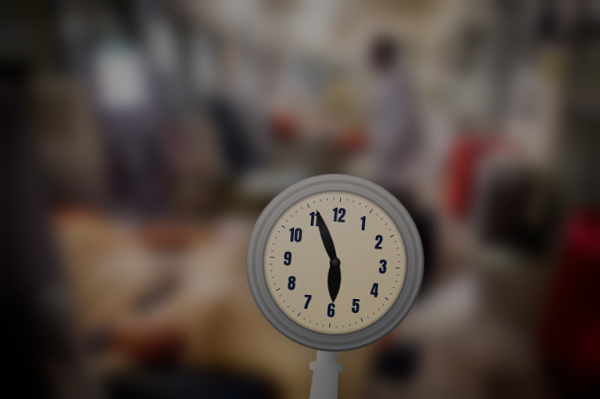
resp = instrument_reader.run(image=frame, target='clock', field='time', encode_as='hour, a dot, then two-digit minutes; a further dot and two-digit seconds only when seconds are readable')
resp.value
5.56
